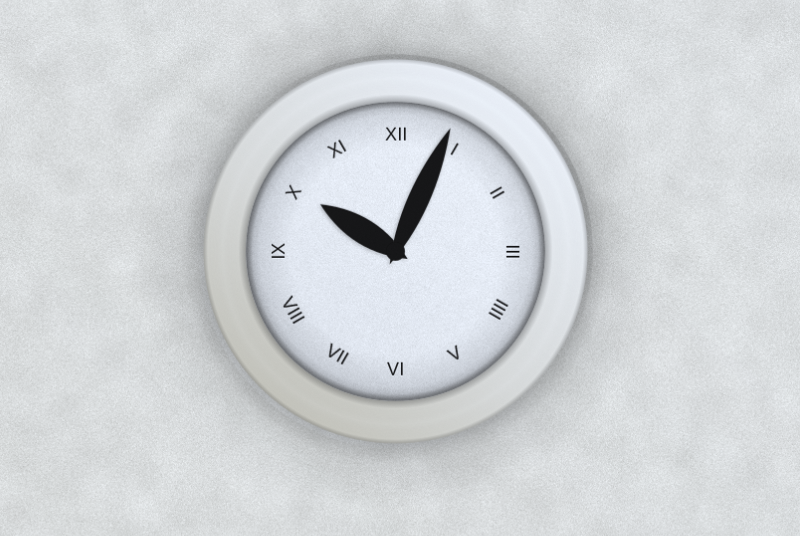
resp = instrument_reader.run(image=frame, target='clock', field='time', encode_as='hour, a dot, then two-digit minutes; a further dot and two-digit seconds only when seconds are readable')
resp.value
10.04
